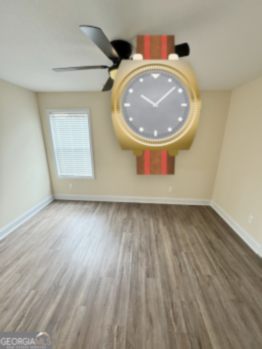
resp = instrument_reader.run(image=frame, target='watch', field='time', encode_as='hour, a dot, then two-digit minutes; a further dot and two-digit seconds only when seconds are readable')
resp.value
10.08
